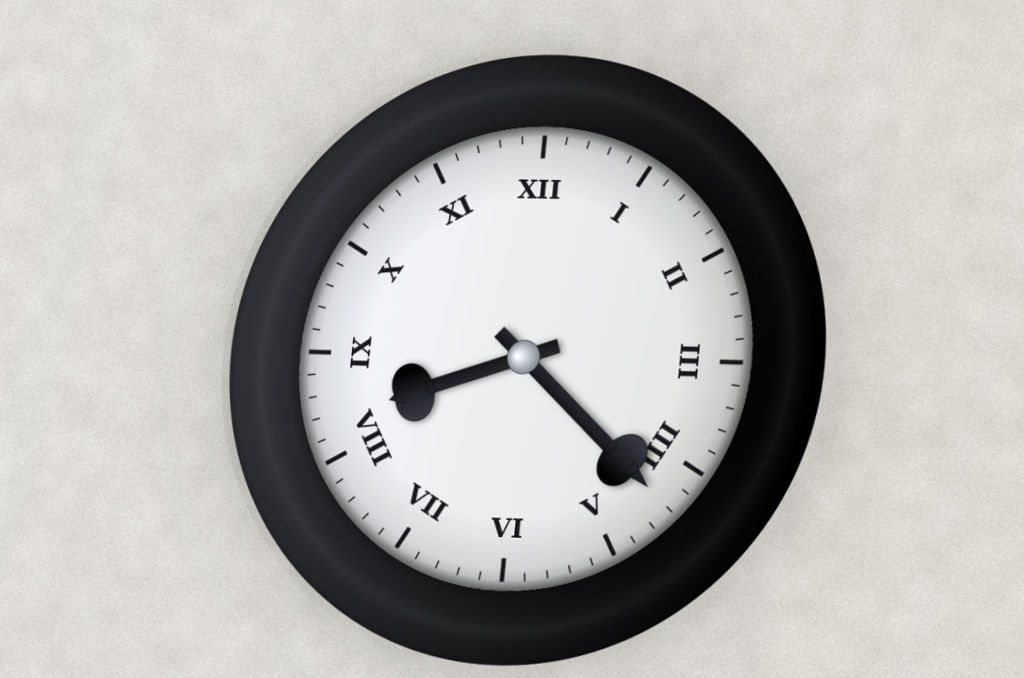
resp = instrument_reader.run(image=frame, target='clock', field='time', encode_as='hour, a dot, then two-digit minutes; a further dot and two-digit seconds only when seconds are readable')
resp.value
8.22
